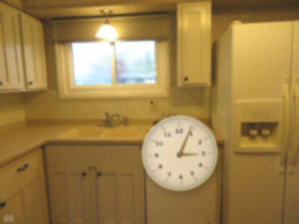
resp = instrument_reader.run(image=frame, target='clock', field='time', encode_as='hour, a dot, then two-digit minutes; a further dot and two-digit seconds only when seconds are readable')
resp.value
3.04
